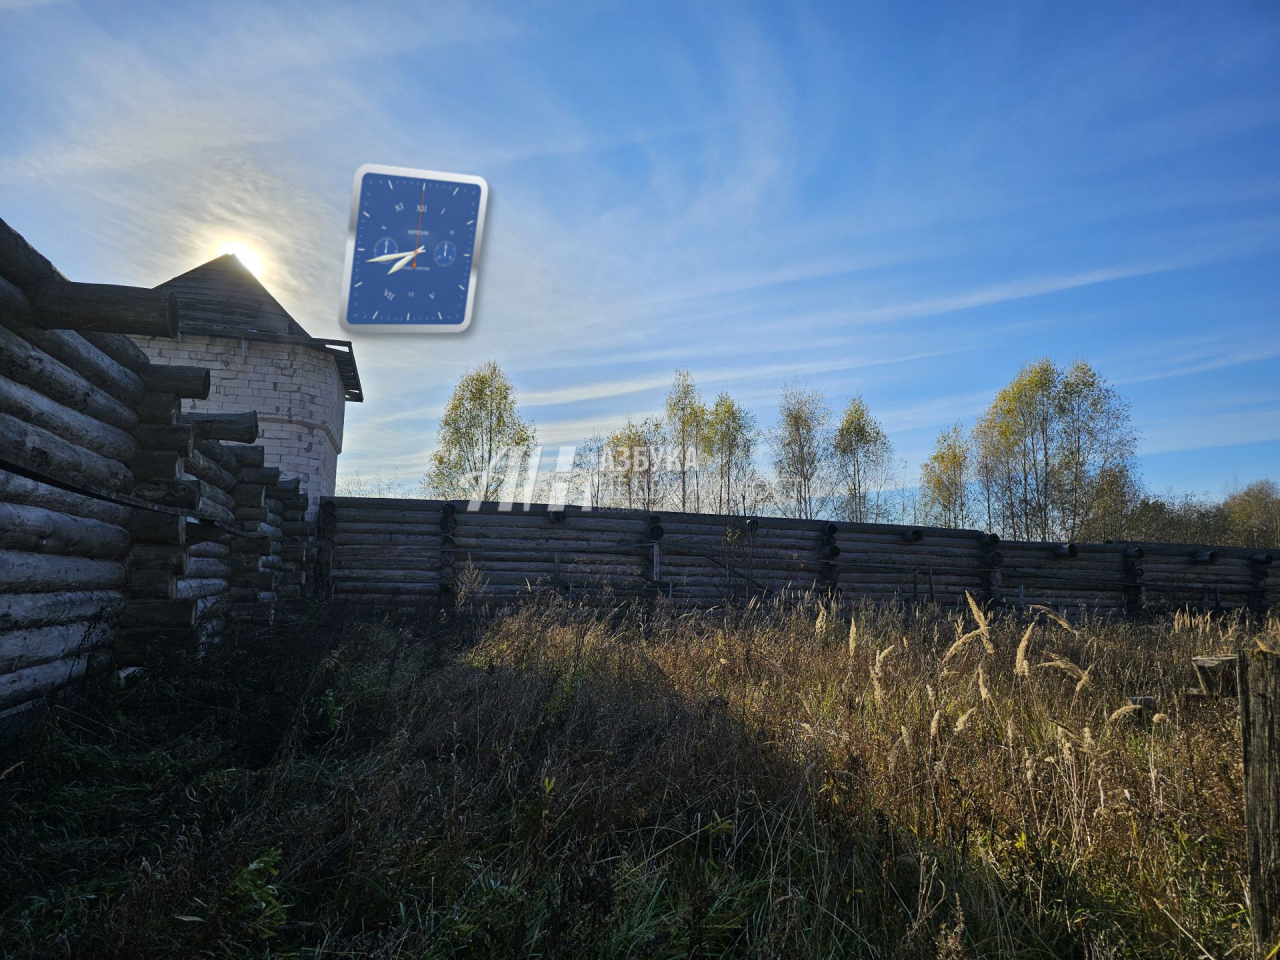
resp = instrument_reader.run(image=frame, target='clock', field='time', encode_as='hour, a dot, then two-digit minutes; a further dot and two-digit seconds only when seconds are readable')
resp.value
7.43
